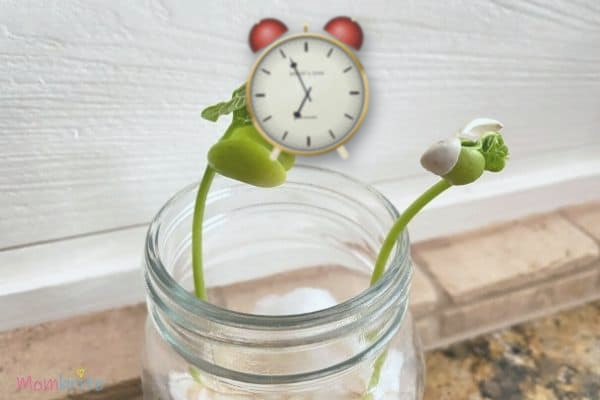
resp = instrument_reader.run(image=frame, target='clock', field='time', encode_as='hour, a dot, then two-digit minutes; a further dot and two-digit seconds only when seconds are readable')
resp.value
6.56
